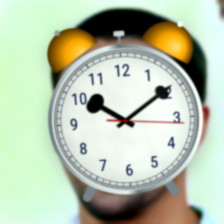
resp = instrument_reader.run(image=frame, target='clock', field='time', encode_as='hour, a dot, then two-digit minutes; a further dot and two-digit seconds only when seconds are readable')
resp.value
10.09.16
